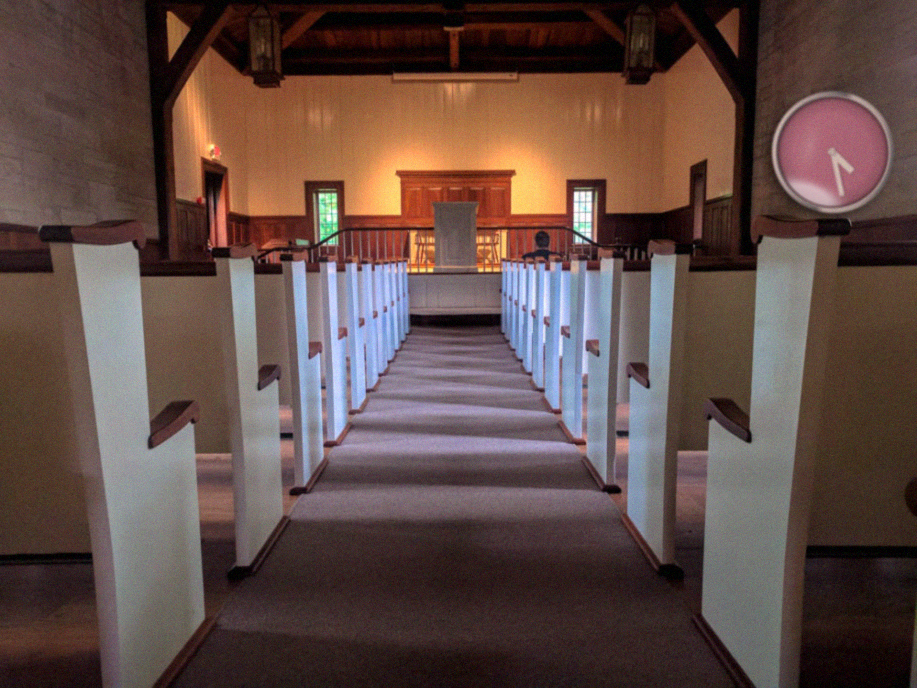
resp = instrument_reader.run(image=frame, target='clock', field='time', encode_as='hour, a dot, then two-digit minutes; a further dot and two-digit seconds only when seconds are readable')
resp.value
4.28
